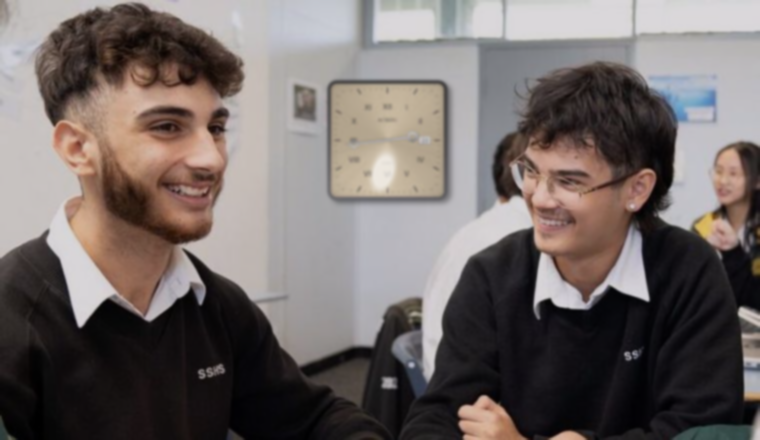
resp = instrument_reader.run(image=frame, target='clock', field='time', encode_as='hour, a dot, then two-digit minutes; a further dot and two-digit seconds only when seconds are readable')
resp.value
2.44
